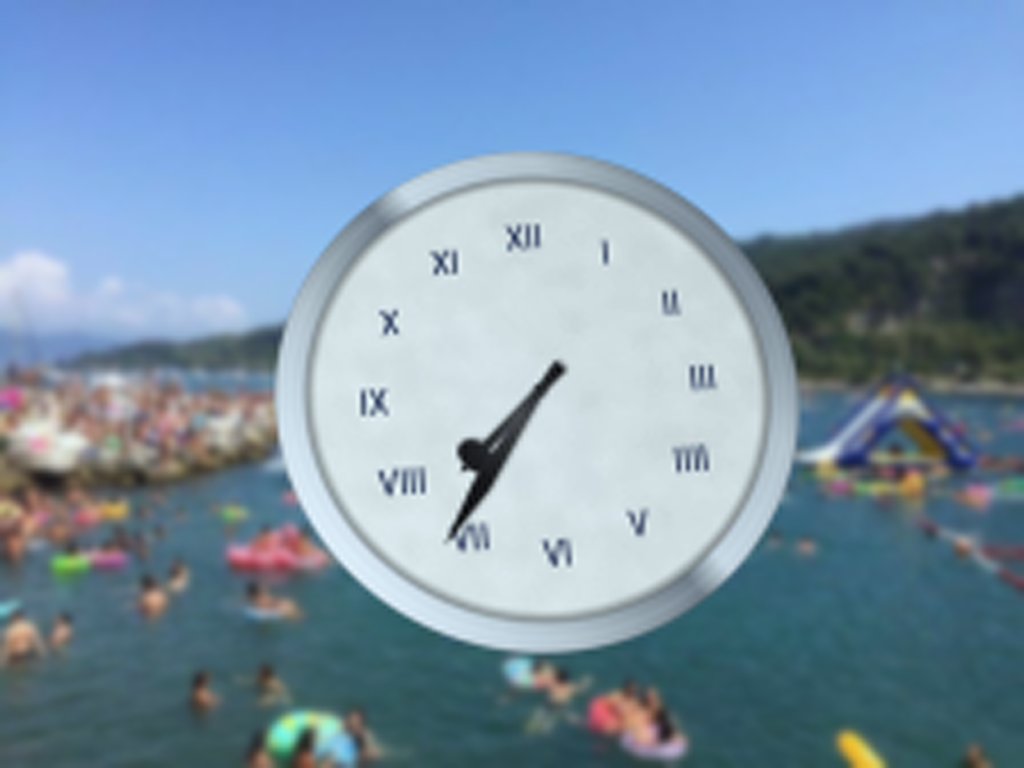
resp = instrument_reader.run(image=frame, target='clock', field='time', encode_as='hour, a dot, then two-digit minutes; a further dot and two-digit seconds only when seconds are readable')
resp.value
7.36
